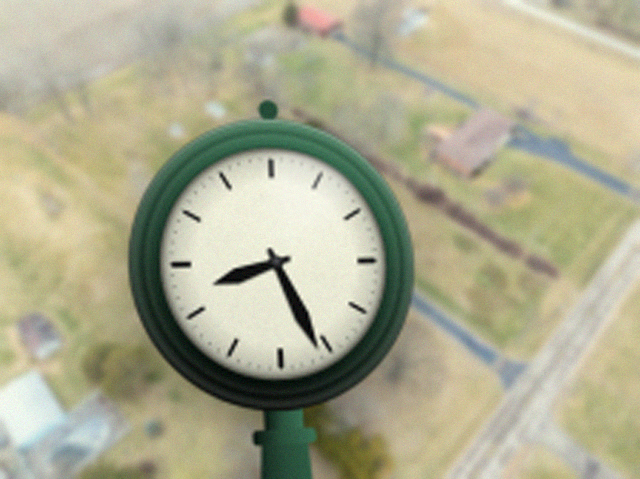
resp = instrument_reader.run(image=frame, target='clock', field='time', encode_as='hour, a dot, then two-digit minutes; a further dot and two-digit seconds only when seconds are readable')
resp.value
8.26
